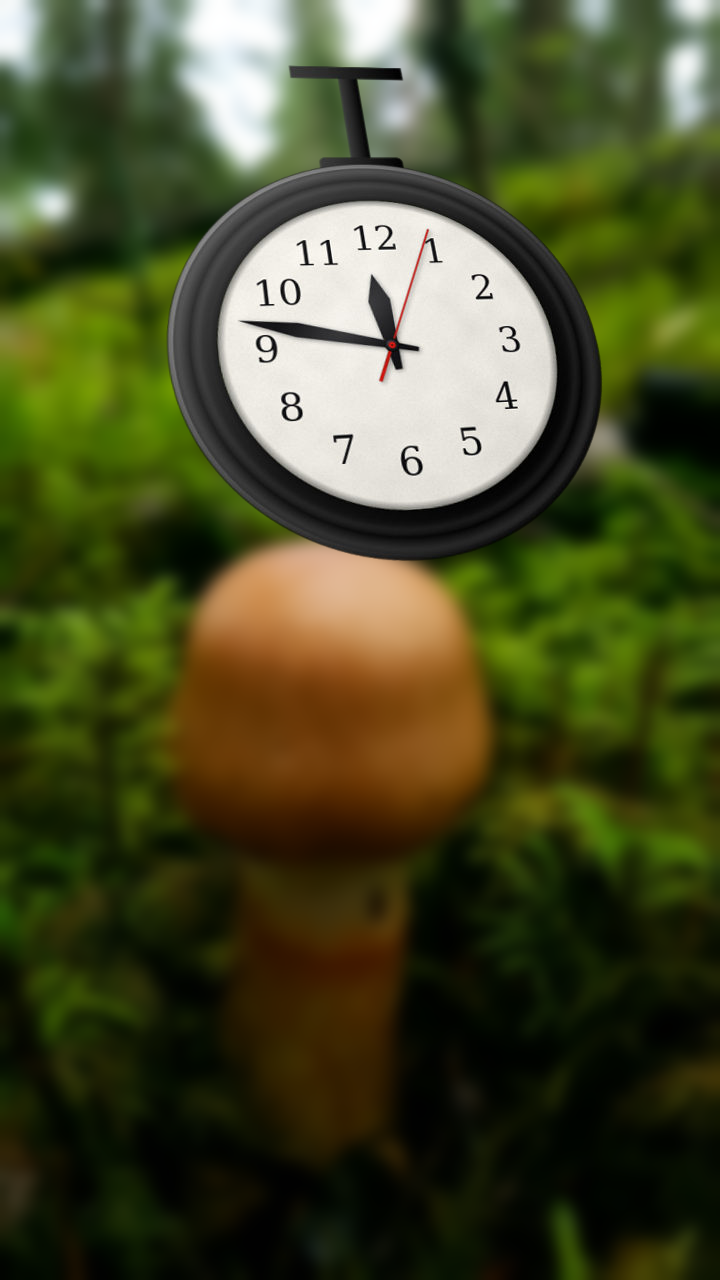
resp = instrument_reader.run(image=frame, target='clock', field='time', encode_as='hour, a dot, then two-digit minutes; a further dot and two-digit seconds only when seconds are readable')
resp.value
11.47.04
